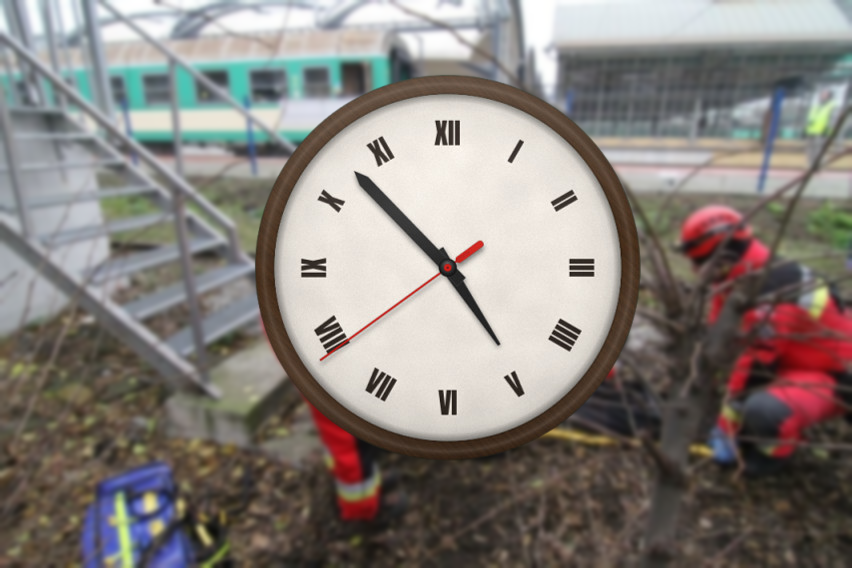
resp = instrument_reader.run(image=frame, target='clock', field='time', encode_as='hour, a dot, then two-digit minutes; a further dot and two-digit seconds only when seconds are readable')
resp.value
4.52.39
